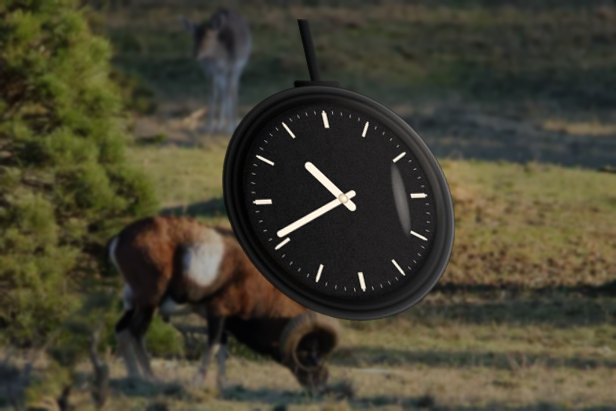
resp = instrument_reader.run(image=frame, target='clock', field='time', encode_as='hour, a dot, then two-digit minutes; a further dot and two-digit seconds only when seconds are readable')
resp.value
10.41
